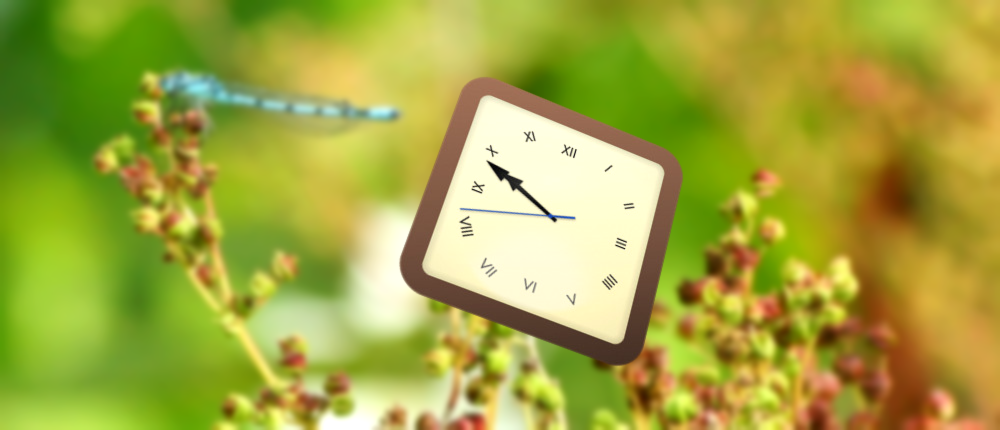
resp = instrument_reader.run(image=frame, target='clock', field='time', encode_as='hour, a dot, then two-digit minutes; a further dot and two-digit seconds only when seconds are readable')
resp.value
9.48.42
